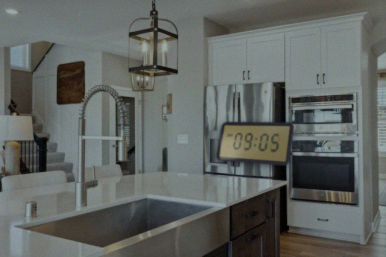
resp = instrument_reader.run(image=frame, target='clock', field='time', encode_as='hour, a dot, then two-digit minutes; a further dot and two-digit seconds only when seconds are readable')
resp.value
9.05
